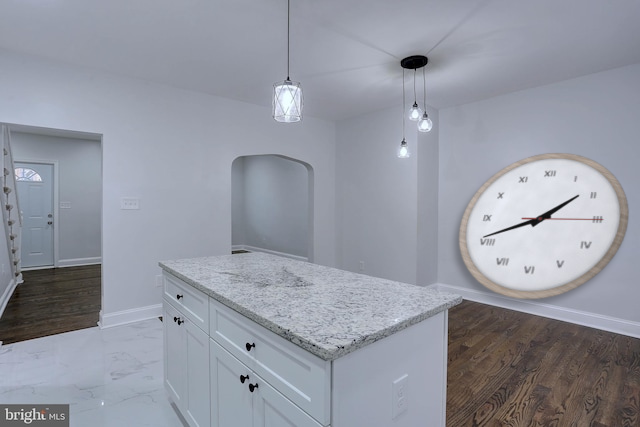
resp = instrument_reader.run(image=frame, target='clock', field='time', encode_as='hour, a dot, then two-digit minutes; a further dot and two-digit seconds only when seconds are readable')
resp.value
1.41.15
